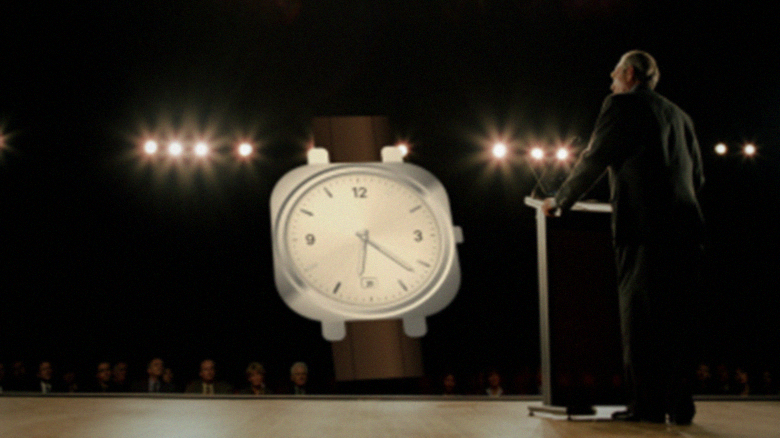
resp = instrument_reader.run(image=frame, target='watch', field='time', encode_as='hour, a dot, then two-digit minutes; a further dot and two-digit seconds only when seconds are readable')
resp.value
6.22
